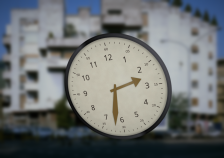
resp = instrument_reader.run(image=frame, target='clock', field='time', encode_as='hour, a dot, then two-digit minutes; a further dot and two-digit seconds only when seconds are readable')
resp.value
2.32
